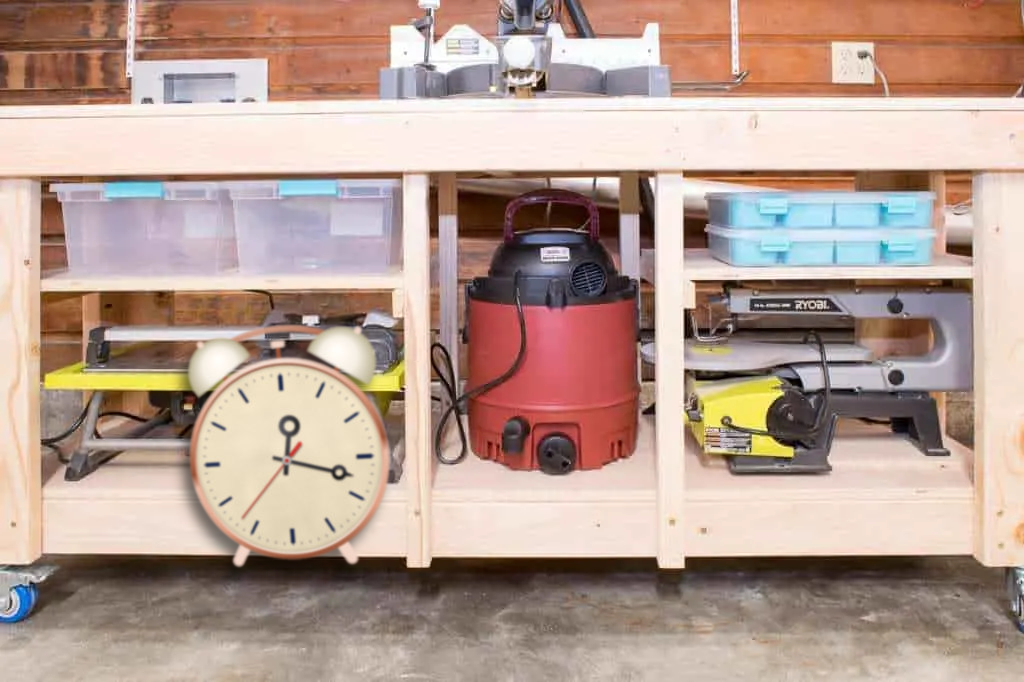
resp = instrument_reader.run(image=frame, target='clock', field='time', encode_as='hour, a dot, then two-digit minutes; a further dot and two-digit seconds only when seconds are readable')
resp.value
12.17.37
